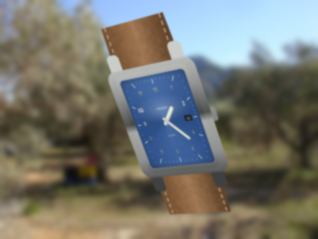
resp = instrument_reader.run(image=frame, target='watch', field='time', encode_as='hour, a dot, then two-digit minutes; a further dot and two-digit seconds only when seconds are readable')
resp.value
1.23
